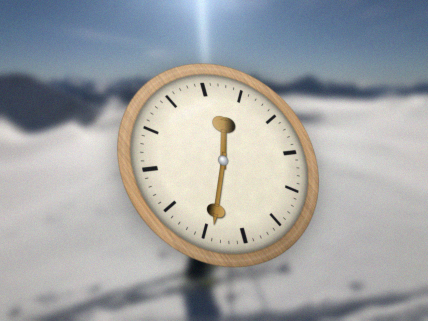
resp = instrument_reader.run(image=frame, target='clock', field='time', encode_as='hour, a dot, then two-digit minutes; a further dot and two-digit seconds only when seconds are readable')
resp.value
12.34
